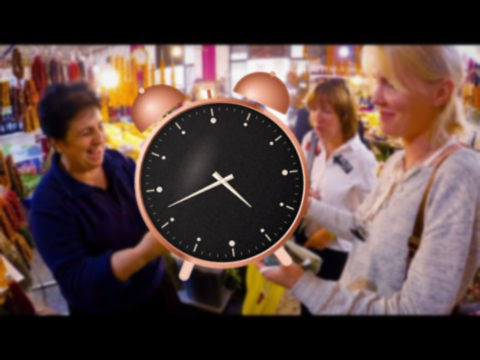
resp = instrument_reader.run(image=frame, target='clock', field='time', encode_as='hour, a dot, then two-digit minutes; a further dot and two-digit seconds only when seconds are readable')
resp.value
4.42
